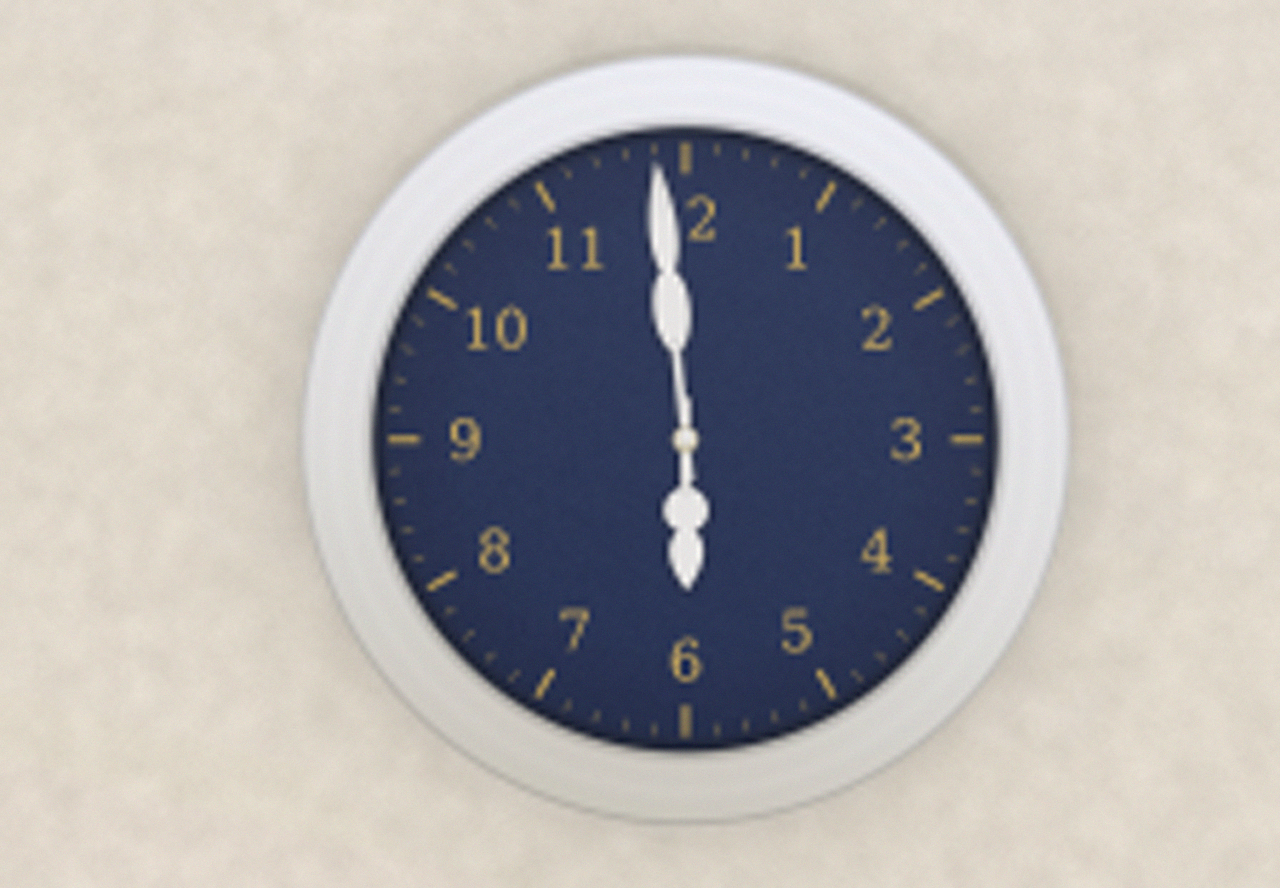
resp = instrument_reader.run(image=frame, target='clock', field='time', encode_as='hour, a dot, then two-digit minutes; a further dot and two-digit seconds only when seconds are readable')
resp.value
5.59
